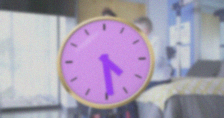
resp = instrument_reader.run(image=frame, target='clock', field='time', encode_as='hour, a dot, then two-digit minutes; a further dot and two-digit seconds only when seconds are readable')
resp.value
4.29
